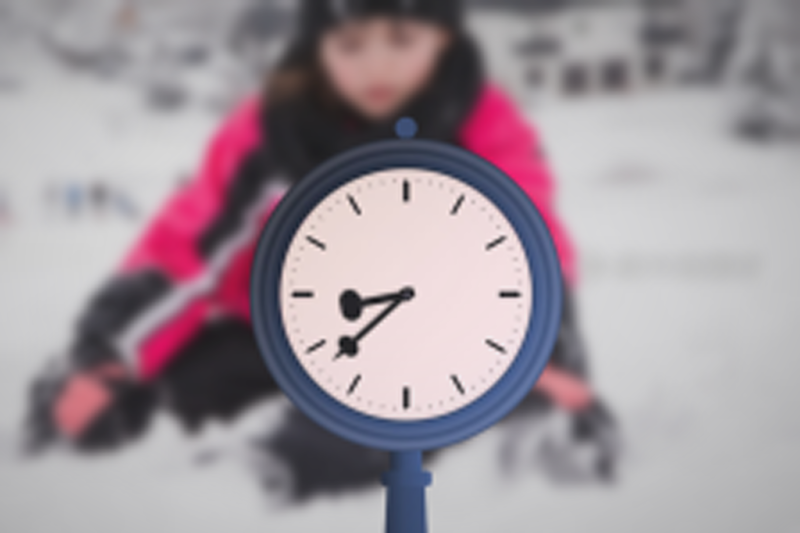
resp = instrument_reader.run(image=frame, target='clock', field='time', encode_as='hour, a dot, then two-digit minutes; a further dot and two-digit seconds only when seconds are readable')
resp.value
8.38
